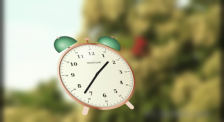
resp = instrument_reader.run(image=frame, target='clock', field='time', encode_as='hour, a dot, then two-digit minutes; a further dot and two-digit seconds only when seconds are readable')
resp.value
1.37
